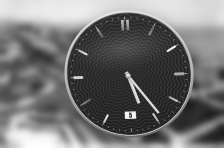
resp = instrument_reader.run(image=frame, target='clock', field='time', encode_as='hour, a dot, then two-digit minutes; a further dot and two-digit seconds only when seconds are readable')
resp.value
5.24
